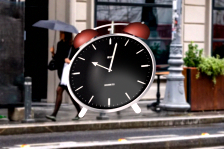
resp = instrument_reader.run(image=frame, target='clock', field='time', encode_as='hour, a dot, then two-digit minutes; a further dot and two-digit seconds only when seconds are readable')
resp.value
10.02
